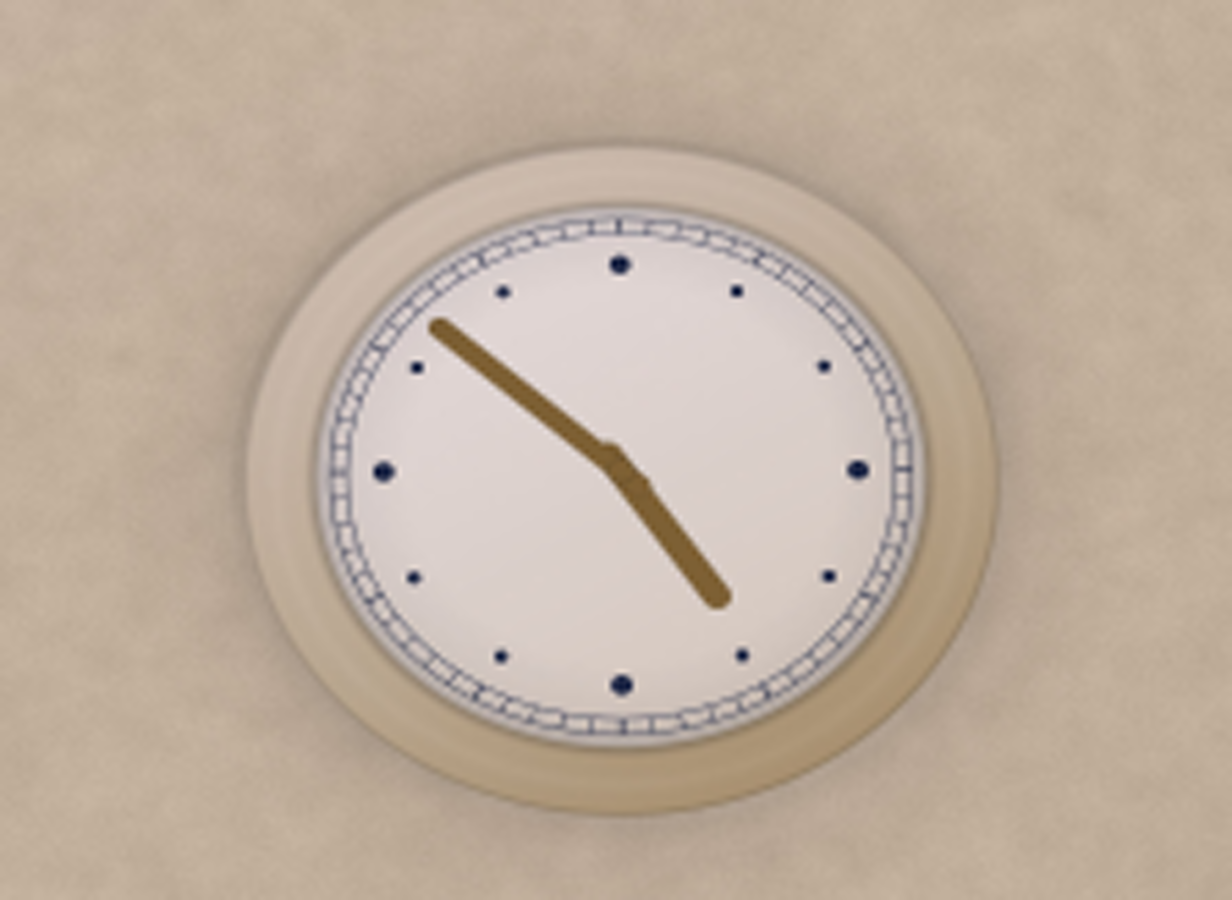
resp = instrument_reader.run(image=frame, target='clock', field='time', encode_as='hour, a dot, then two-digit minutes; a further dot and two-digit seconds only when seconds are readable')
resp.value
4.52
